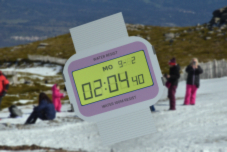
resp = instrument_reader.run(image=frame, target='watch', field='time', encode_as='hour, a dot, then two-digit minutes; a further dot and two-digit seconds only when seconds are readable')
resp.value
2.04.40
